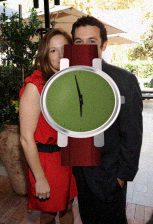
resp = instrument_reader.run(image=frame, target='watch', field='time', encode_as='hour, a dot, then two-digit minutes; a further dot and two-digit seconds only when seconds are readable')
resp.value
5.58
